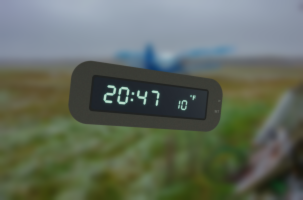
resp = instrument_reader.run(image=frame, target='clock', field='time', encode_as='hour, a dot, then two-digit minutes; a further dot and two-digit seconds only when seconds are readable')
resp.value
20.47
